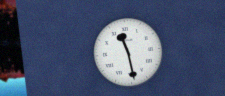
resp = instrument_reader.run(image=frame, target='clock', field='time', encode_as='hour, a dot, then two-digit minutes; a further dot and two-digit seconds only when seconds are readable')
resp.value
11.29
